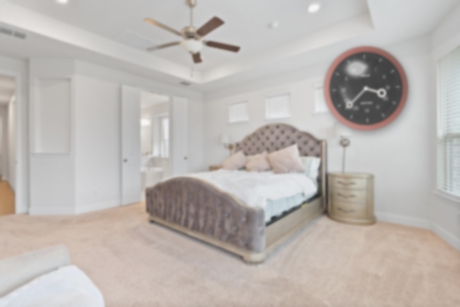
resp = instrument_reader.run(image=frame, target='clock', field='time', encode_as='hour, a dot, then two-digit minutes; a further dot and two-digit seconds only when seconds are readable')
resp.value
3.38
